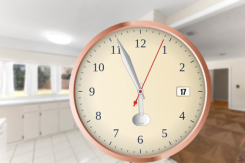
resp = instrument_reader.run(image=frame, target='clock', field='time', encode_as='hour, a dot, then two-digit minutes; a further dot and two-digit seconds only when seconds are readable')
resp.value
5.56.04
